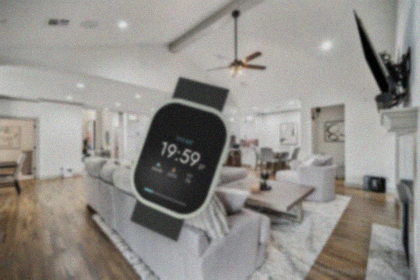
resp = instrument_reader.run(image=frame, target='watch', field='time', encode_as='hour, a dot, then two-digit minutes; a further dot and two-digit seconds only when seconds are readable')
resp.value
19.59
